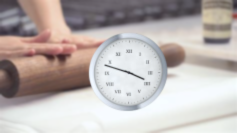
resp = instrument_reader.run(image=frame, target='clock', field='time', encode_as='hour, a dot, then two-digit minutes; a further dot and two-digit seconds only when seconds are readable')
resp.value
3.48
